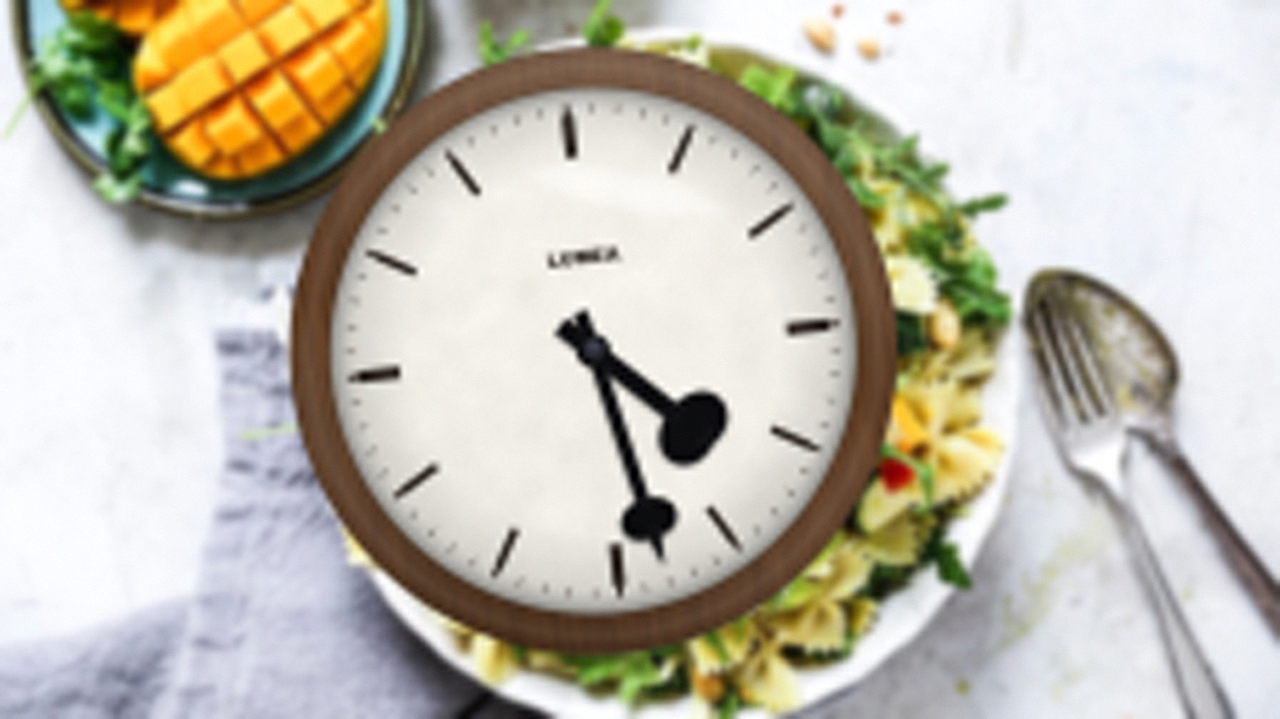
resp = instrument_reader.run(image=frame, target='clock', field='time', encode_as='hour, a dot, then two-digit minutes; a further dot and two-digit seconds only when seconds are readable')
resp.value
4.28
